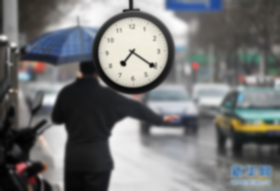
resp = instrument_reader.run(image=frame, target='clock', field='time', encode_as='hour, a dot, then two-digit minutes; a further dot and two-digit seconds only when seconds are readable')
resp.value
7.21
